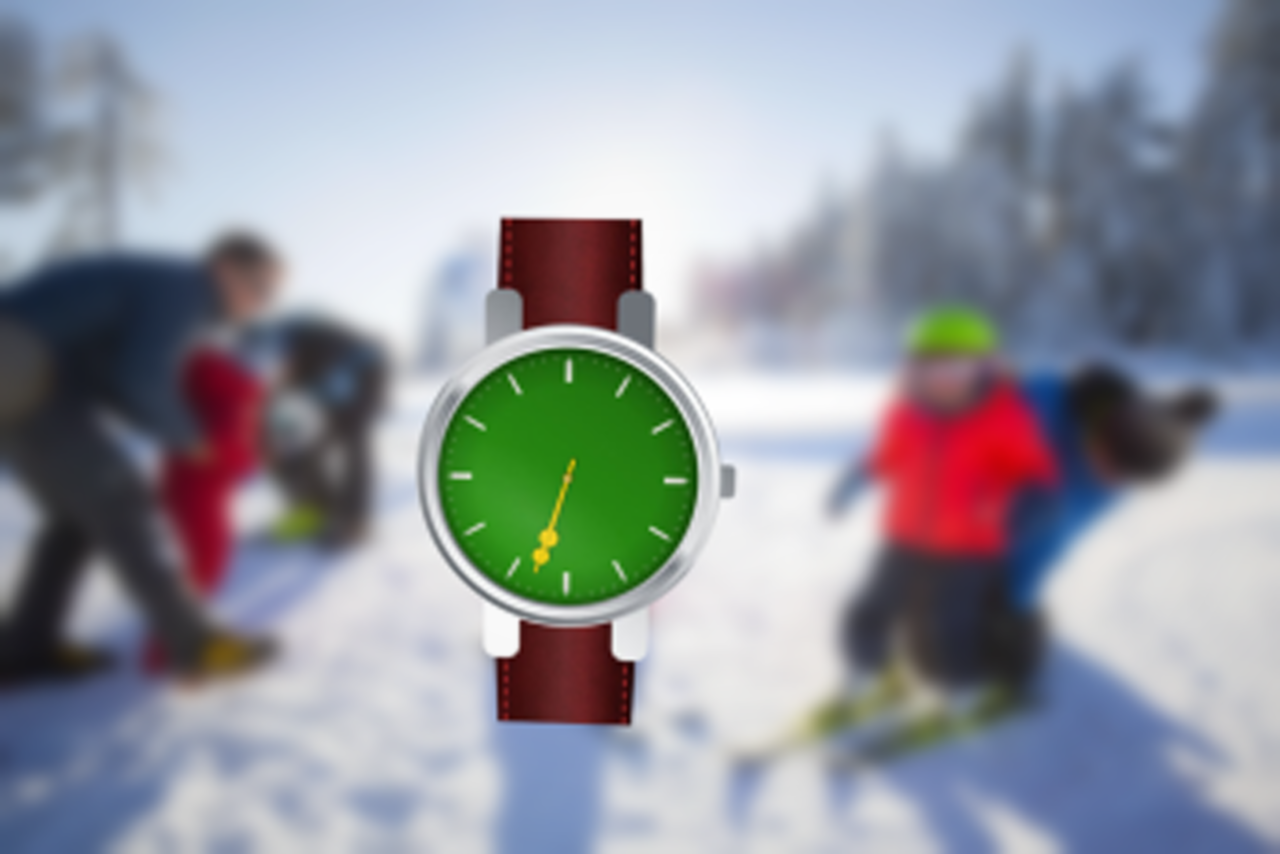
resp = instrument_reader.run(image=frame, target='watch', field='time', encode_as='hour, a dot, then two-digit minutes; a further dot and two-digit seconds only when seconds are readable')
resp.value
6.33
